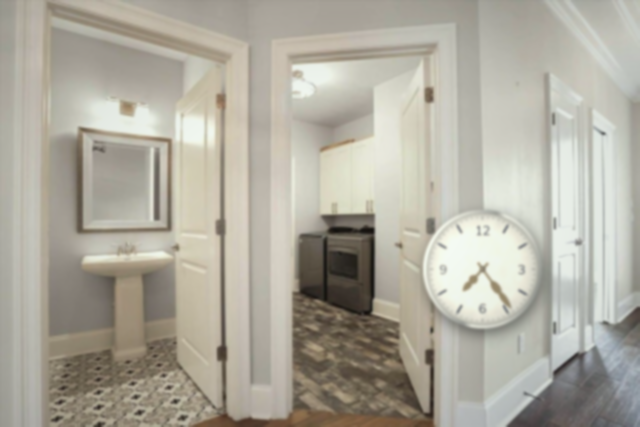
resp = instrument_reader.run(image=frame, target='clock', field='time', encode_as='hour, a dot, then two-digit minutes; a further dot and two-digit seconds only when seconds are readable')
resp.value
7.24
